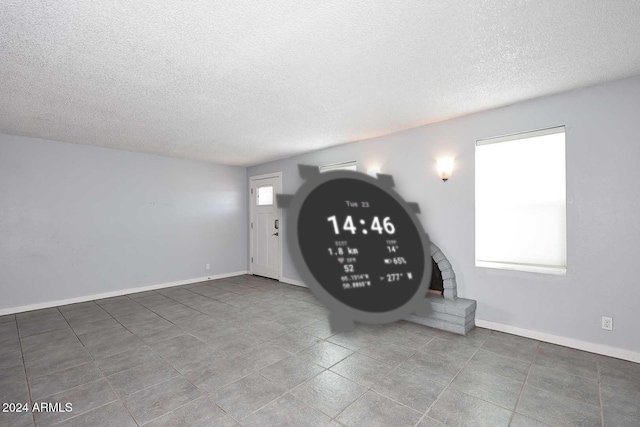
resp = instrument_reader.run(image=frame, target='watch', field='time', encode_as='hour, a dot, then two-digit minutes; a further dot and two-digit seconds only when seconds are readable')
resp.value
14.46
